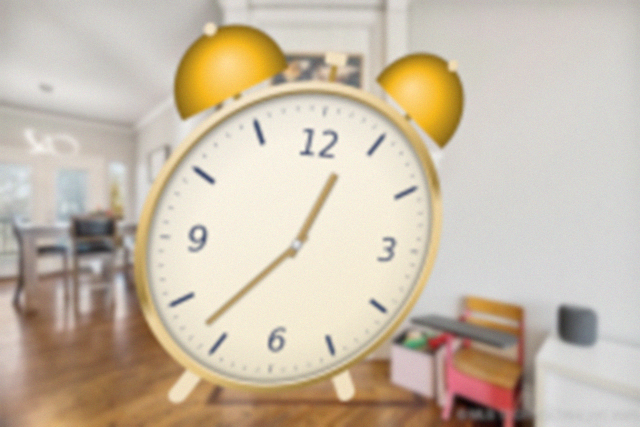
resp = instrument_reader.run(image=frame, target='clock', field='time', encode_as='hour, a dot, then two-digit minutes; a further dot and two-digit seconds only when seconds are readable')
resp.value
12.37
